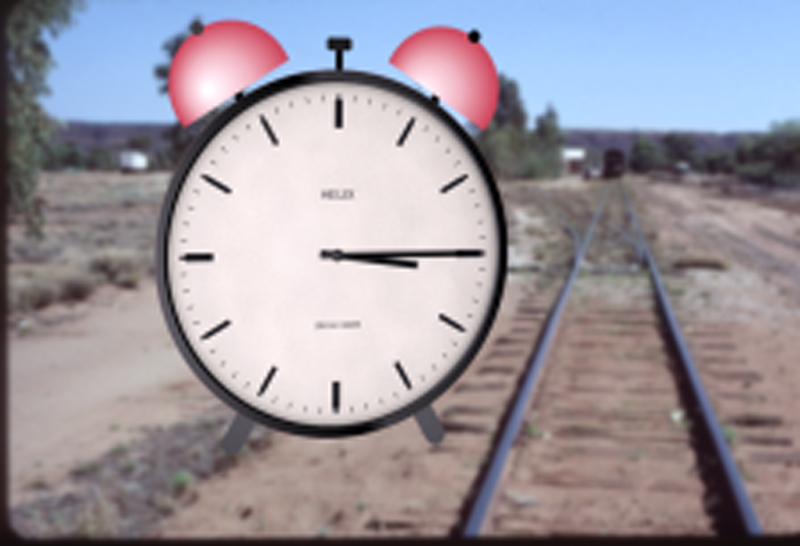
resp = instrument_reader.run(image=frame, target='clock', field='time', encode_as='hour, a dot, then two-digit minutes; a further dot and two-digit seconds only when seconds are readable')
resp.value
3.15
